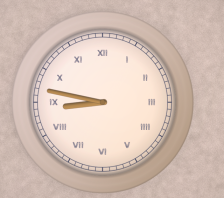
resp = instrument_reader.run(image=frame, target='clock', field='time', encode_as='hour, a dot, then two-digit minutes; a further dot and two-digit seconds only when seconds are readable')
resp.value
8.47
